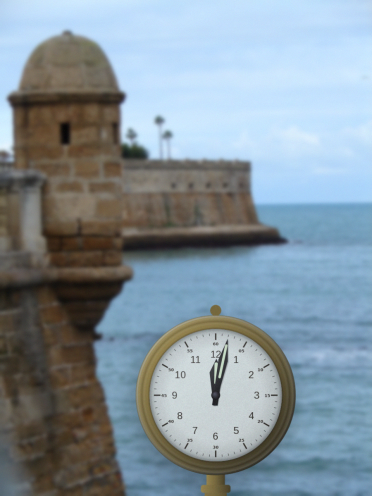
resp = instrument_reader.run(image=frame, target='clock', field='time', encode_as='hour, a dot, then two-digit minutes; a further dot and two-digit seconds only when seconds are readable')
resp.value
12.02
